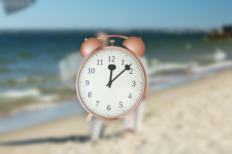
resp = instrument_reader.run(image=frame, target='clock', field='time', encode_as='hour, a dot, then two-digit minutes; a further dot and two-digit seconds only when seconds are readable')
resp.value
12.08
